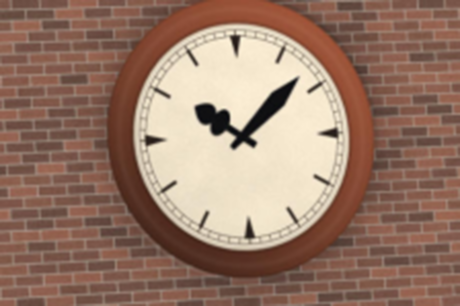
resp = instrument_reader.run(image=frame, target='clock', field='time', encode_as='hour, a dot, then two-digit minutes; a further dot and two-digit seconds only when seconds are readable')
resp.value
10.08
